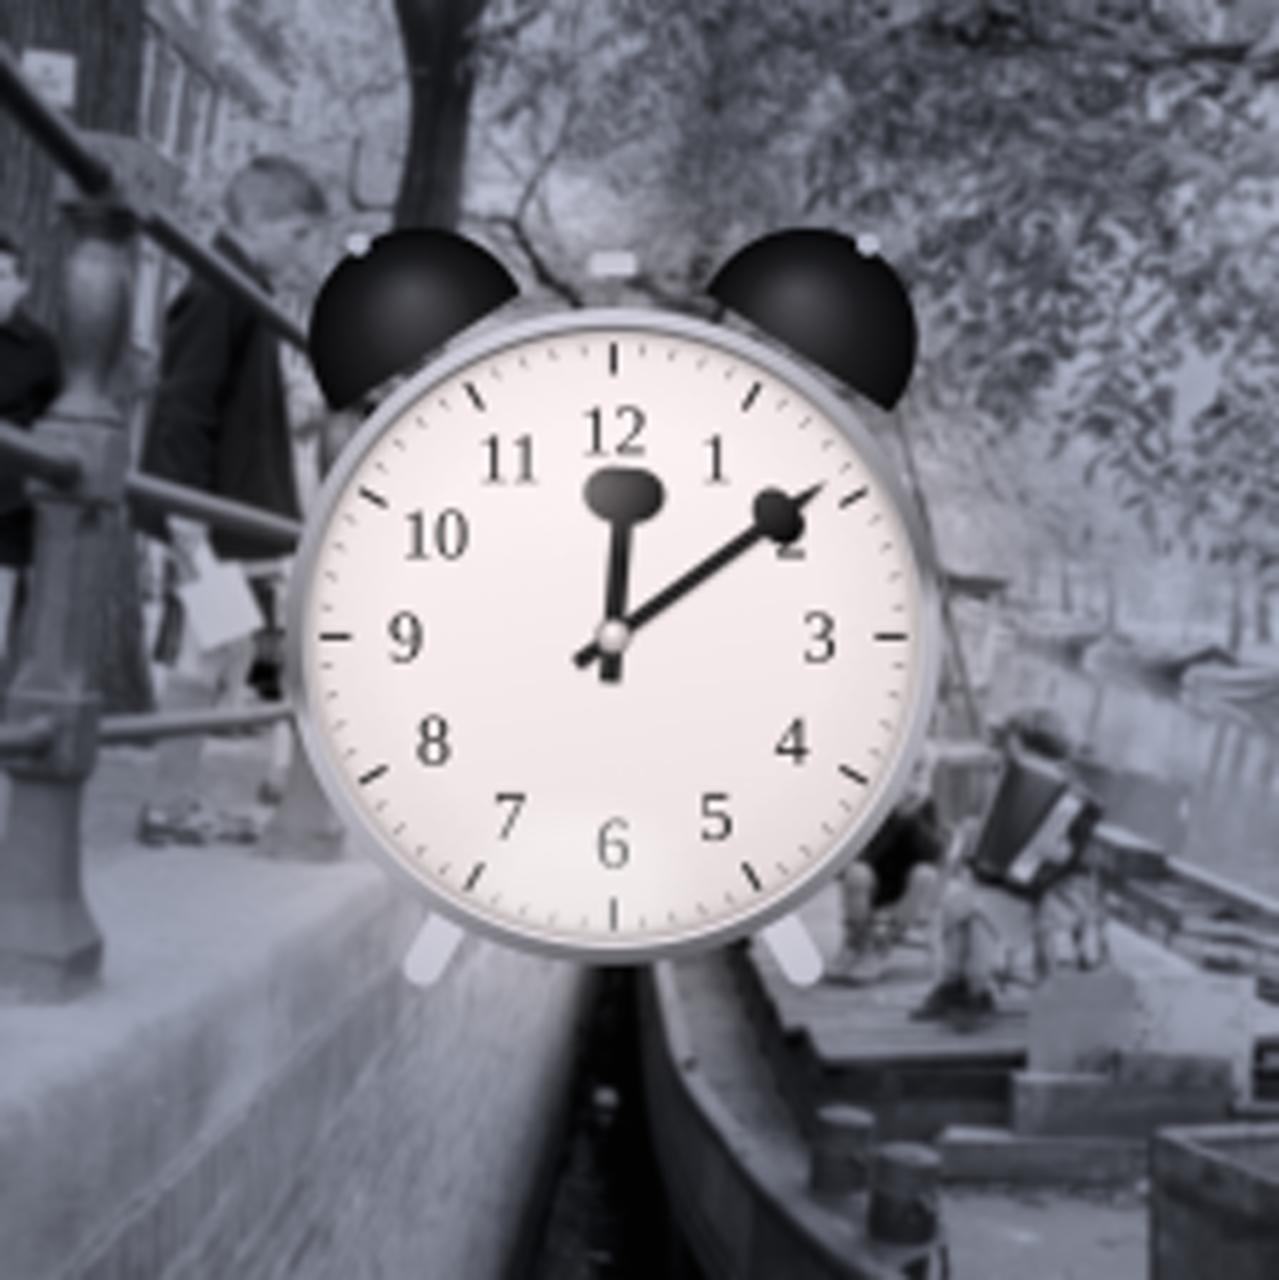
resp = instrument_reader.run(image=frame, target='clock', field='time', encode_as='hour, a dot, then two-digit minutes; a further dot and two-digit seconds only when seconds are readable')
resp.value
12.09
